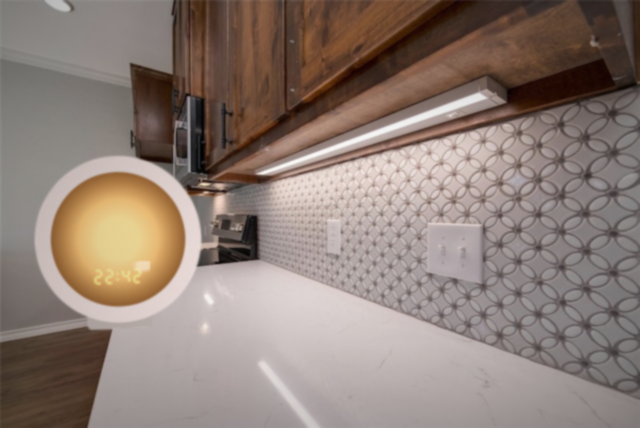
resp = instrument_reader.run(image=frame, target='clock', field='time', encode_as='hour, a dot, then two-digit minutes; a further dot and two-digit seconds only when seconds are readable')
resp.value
22.42
